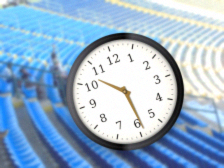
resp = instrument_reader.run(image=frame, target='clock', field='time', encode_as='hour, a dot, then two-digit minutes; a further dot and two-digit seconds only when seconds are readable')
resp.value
10.29
